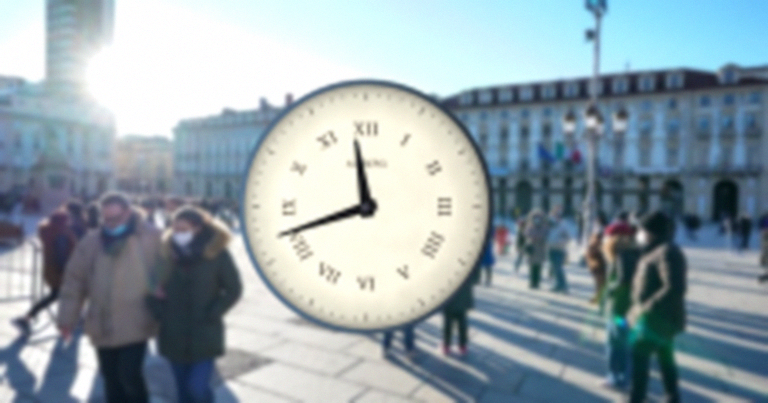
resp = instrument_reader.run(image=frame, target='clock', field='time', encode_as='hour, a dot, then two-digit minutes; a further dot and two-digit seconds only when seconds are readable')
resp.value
11.42
